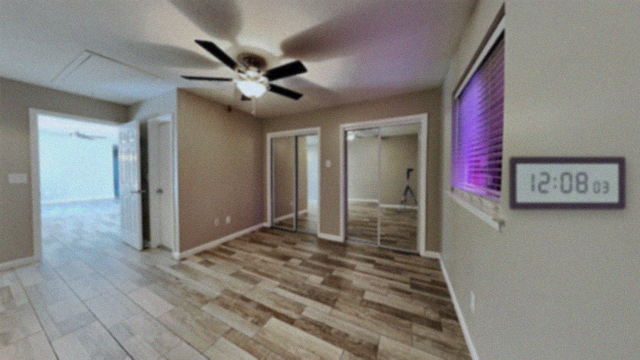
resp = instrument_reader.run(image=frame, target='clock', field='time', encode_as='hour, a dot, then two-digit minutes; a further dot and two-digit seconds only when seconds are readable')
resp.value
12.08
